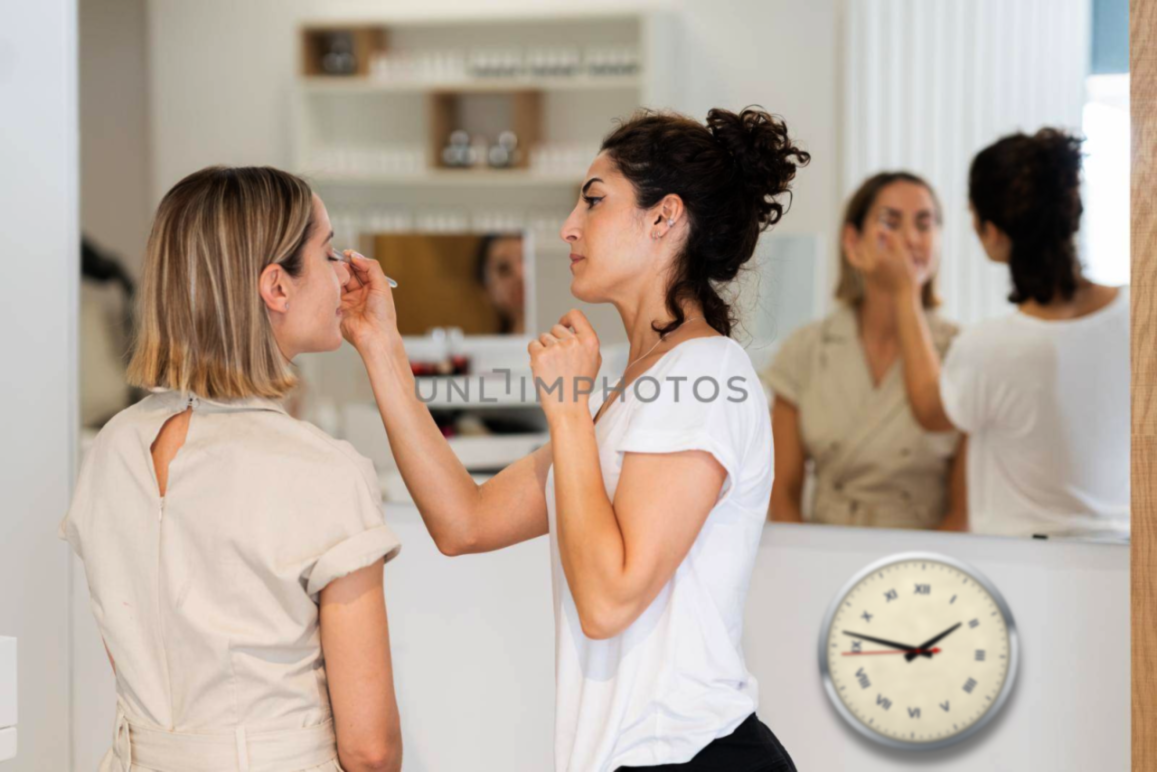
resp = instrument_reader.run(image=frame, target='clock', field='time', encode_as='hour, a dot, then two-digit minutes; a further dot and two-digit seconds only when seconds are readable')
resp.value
1.46.44
